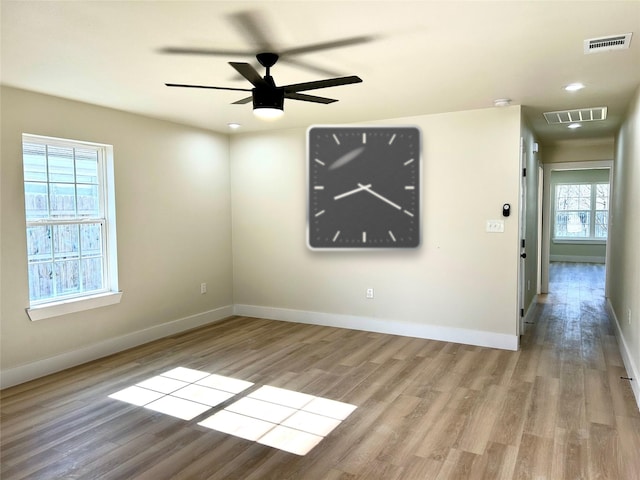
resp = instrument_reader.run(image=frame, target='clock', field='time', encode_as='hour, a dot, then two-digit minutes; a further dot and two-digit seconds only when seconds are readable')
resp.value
8.20
